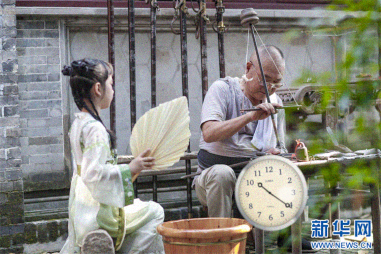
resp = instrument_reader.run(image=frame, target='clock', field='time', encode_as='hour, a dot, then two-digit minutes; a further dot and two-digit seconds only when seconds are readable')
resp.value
10.21
